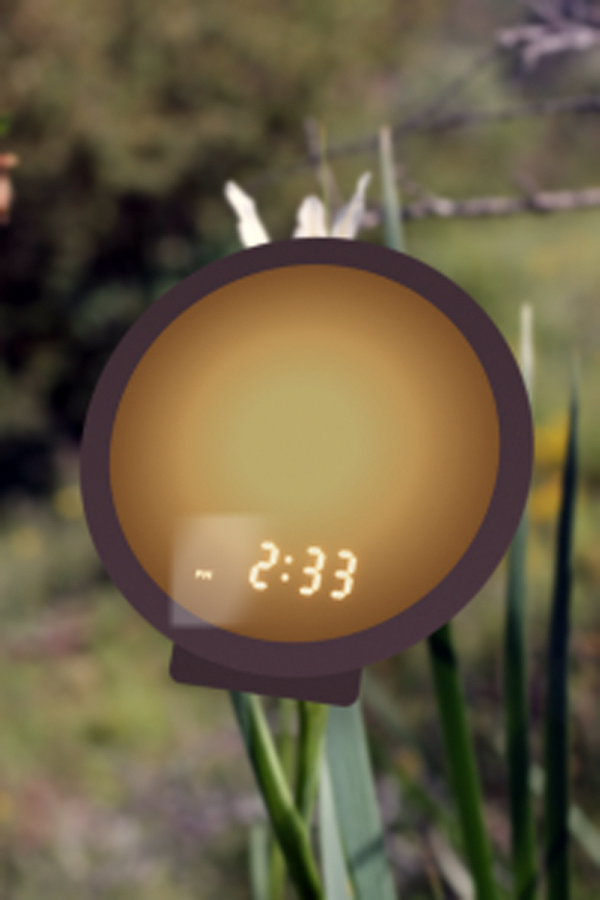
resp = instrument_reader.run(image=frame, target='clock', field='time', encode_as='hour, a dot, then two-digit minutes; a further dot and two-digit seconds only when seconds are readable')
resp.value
2.33
